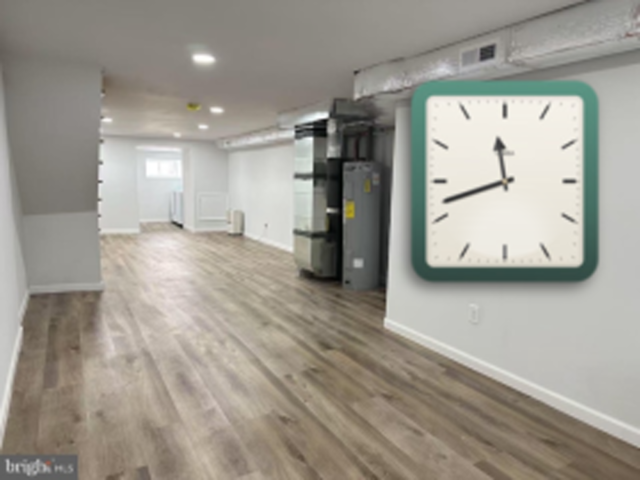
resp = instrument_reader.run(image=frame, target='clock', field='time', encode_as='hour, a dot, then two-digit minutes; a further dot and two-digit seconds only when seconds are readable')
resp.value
11.42
